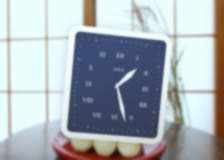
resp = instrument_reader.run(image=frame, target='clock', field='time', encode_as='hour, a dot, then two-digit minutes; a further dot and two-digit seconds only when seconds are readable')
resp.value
1.27
